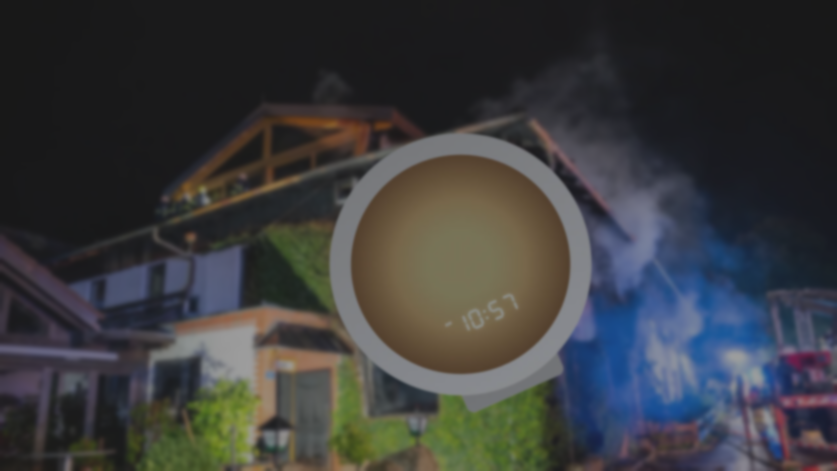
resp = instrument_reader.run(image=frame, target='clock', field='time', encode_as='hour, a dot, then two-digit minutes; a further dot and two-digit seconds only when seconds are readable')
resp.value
10.57
